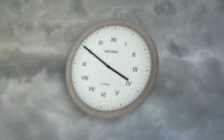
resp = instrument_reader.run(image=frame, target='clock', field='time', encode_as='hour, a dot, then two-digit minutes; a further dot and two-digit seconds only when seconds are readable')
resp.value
3.50
